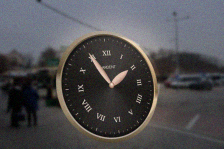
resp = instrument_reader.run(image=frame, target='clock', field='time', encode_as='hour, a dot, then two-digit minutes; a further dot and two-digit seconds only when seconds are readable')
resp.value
1.55
